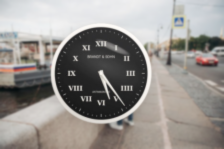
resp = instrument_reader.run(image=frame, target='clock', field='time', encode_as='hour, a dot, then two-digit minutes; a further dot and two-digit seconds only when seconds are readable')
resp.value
5.24
